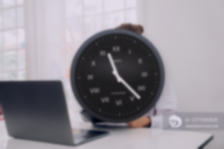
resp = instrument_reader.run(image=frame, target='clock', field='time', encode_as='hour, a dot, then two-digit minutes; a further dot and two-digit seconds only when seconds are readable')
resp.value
11.23
